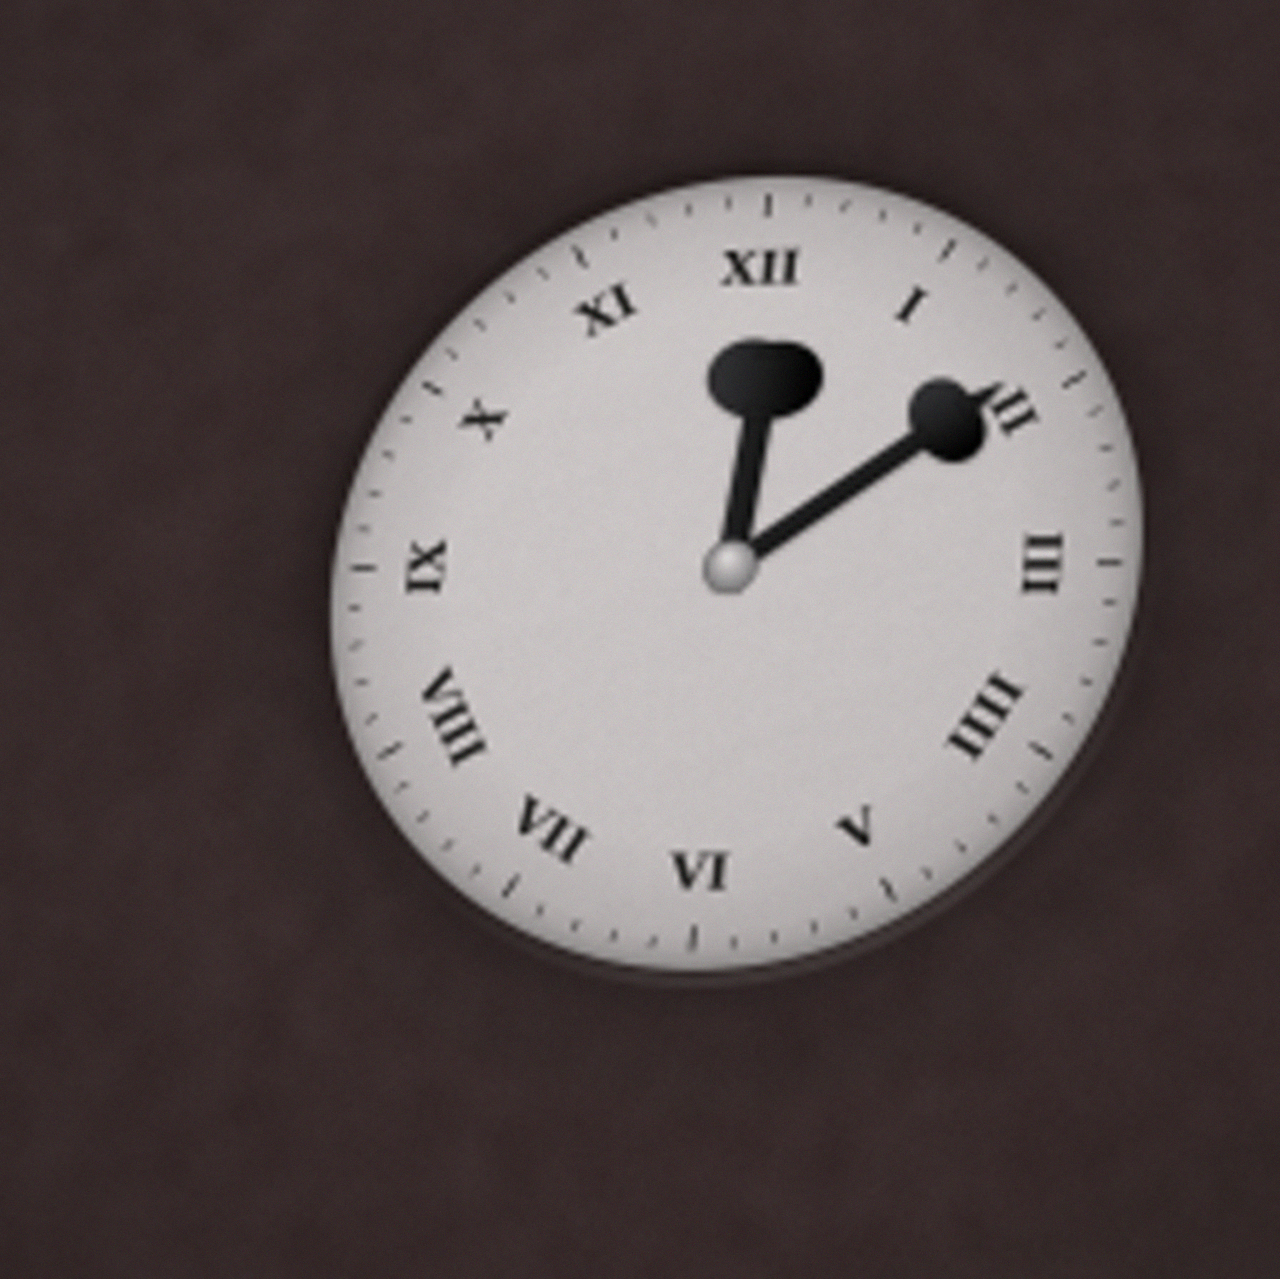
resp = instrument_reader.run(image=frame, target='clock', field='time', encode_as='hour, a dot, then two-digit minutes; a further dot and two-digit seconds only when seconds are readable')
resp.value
12.09
